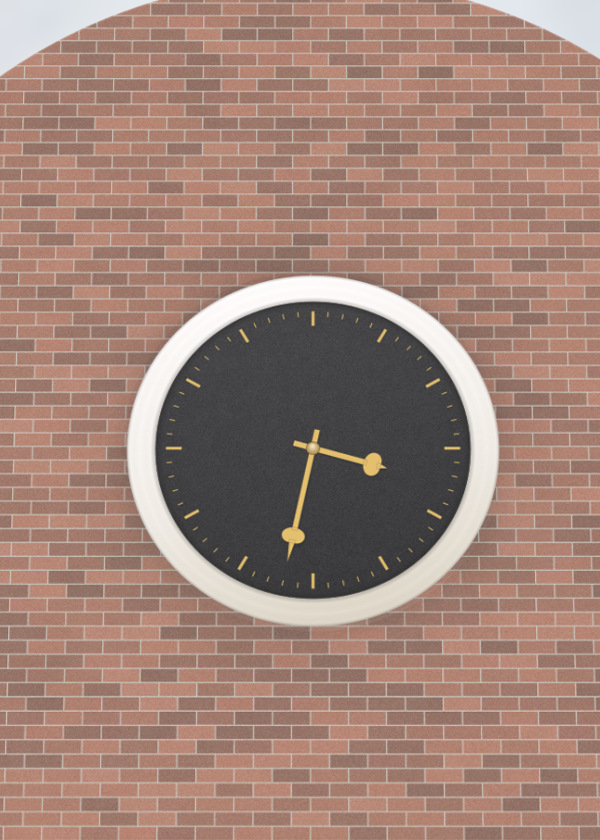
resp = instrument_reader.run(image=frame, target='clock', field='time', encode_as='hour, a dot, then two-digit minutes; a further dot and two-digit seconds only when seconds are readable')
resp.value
3.32
